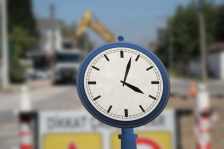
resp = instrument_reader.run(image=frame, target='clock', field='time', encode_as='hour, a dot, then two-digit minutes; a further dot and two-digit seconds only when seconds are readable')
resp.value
4.03
